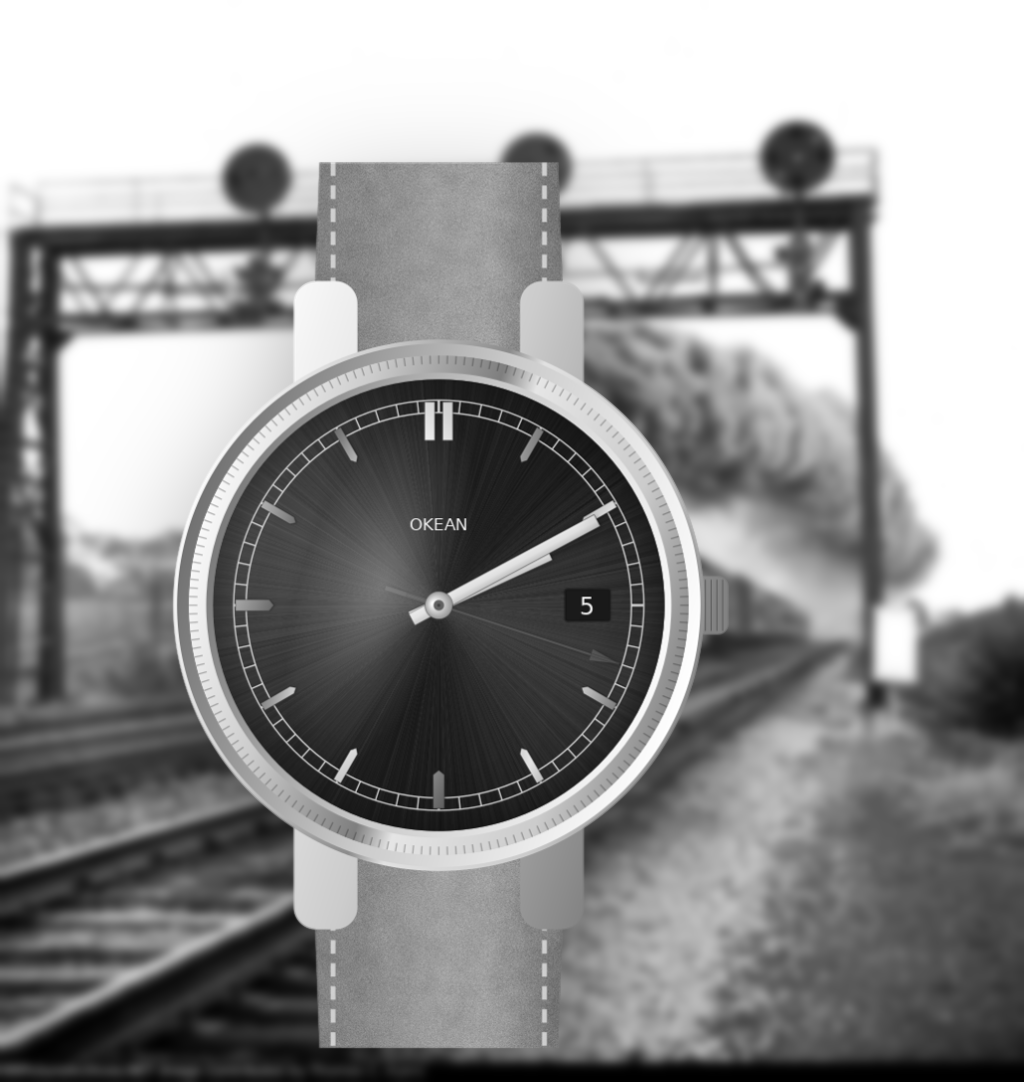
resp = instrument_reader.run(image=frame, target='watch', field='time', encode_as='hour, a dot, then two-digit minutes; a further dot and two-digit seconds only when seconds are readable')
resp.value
2.10.18
